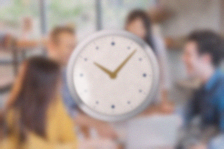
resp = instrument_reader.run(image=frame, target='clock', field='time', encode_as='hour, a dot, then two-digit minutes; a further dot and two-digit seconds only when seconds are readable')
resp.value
10.07
